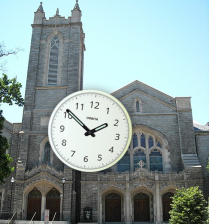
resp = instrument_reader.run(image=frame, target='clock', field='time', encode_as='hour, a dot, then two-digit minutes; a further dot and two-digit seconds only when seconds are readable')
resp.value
1.51
